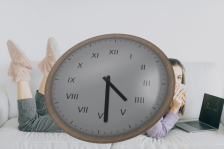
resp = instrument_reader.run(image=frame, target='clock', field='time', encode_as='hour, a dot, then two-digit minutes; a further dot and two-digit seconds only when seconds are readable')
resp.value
4.29
